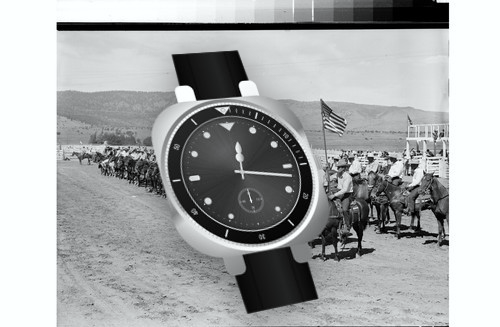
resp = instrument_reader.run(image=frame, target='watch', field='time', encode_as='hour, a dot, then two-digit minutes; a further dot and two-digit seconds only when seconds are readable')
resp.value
12.17
